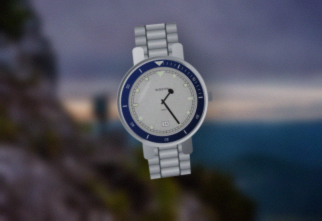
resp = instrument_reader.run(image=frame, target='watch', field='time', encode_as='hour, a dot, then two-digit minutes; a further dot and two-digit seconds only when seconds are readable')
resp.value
1.25
